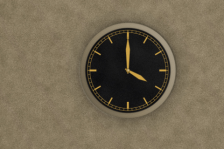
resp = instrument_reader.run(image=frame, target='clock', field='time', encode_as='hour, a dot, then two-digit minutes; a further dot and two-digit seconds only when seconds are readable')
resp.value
4.00
